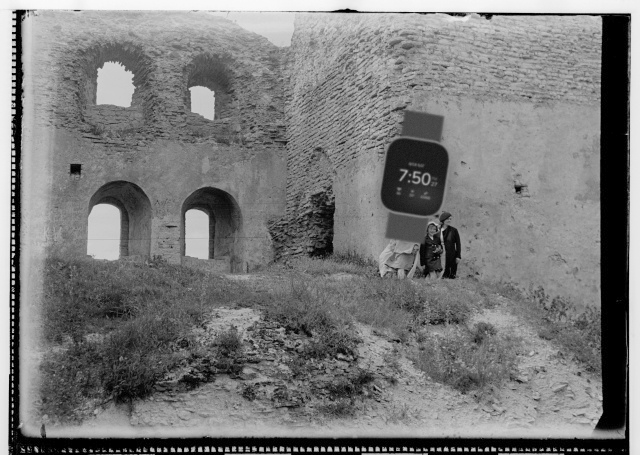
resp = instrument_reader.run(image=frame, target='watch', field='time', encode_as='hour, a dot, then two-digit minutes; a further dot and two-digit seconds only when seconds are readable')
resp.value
7.50
